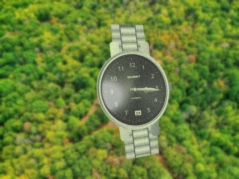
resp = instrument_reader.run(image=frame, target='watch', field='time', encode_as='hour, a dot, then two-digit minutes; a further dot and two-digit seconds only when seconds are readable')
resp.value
3.16
